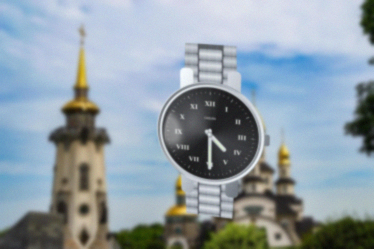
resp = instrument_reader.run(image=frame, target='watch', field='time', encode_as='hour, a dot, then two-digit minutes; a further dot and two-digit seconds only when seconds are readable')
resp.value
4.30
